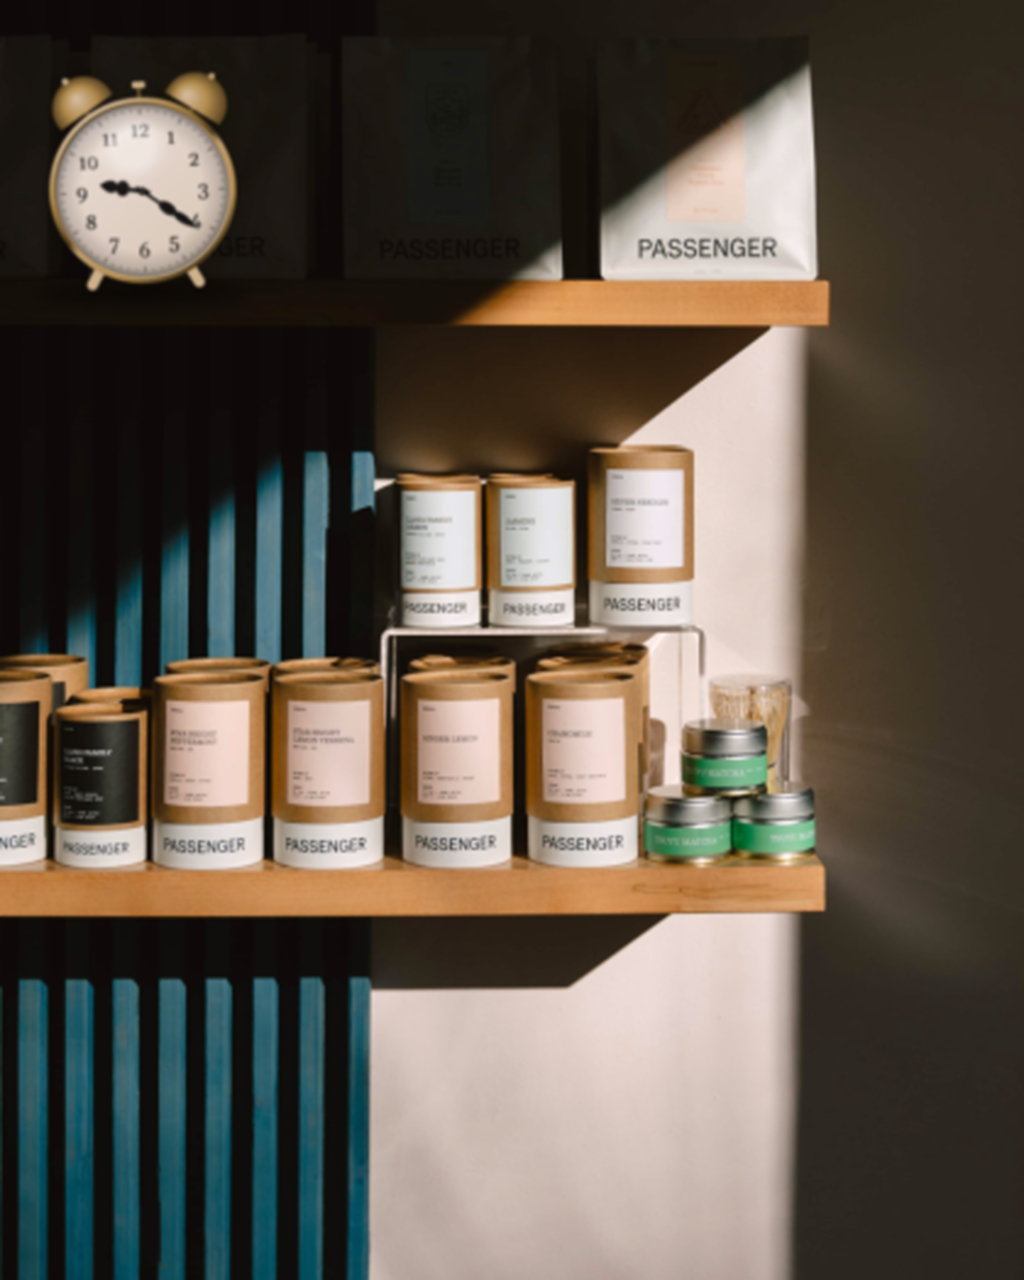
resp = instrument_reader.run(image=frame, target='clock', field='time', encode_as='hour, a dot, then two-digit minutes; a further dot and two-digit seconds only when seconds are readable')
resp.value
9.21
